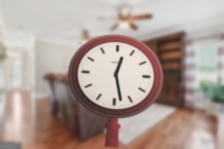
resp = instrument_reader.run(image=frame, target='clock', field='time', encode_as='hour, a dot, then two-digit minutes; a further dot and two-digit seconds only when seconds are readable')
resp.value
12.28
